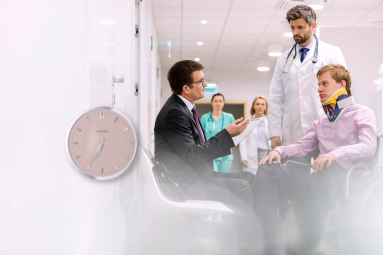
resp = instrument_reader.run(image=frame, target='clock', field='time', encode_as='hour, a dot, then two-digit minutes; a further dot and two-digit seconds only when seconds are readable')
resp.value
6.35
